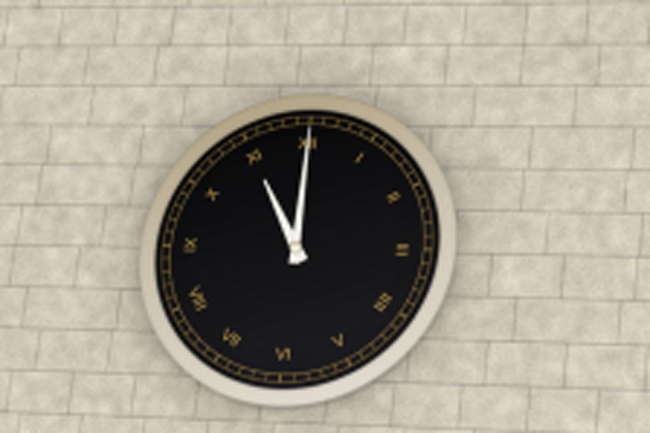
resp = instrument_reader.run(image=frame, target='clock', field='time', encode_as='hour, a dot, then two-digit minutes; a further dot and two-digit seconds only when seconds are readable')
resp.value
11.00
